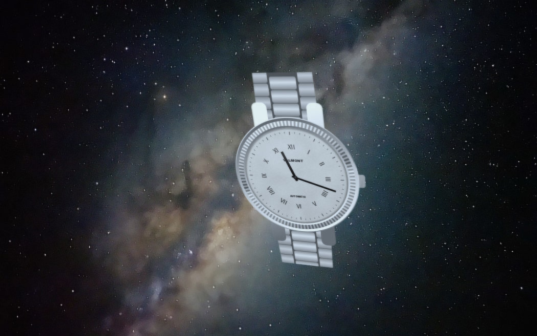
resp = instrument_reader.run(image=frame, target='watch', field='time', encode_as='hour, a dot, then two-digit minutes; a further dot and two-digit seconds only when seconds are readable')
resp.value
11.18
